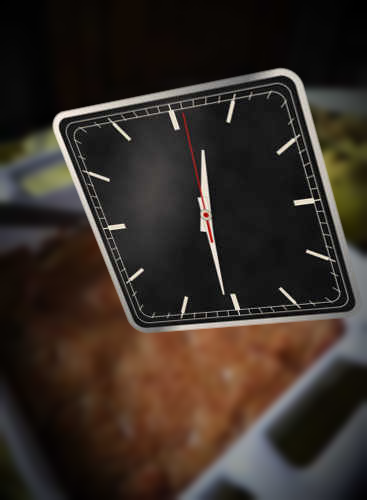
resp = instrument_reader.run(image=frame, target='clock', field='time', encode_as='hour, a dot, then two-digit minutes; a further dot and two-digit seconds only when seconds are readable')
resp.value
12.31.01
